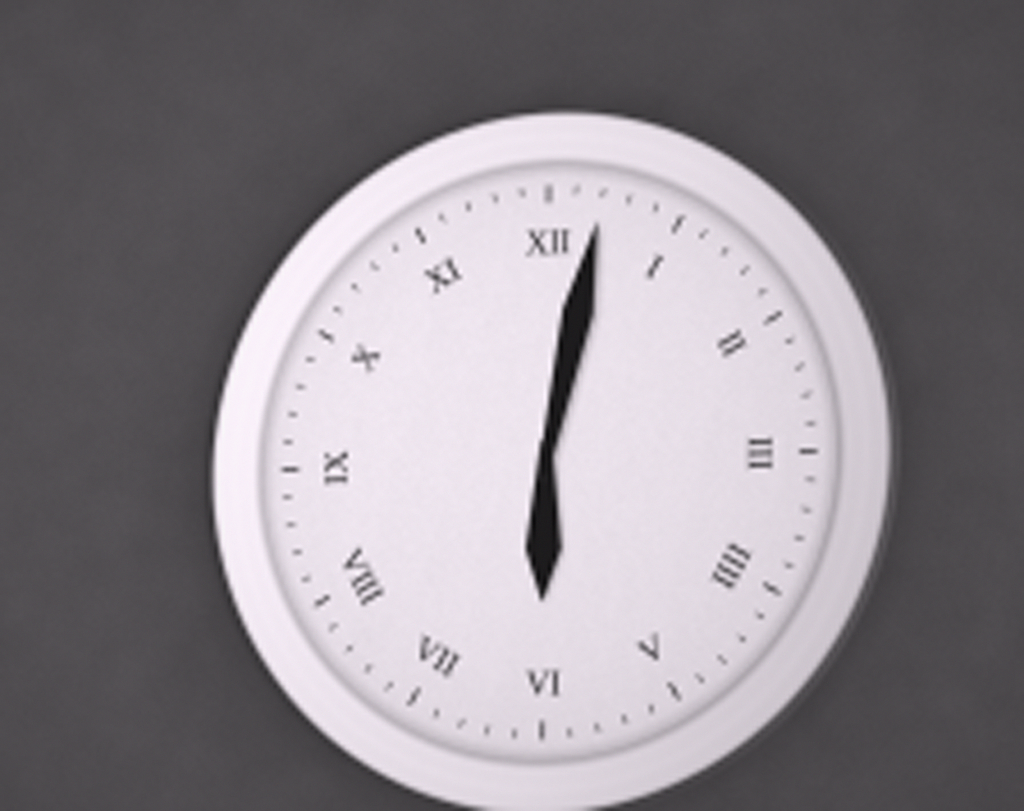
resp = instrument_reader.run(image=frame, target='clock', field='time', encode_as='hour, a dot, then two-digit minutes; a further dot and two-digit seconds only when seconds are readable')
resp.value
6.02
